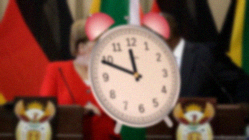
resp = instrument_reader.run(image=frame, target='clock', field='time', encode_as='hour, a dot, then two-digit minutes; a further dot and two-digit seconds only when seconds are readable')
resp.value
11.49
